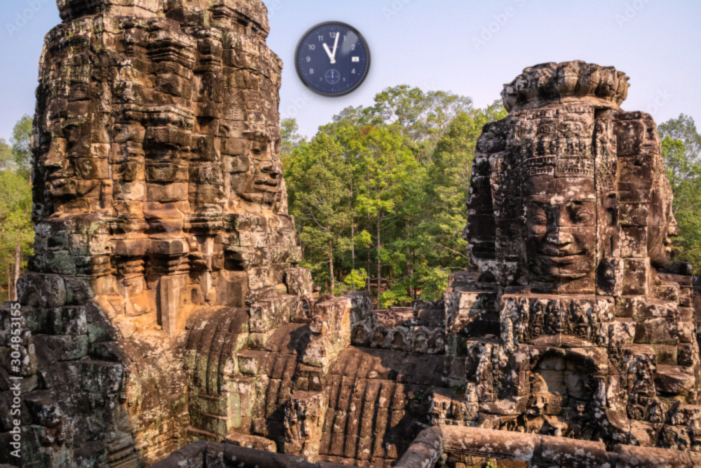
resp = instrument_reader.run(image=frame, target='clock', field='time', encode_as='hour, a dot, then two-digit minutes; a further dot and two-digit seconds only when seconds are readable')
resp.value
11.02
